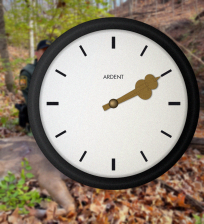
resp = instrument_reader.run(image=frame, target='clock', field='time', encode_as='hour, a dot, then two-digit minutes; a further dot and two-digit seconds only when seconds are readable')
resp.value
2.10
